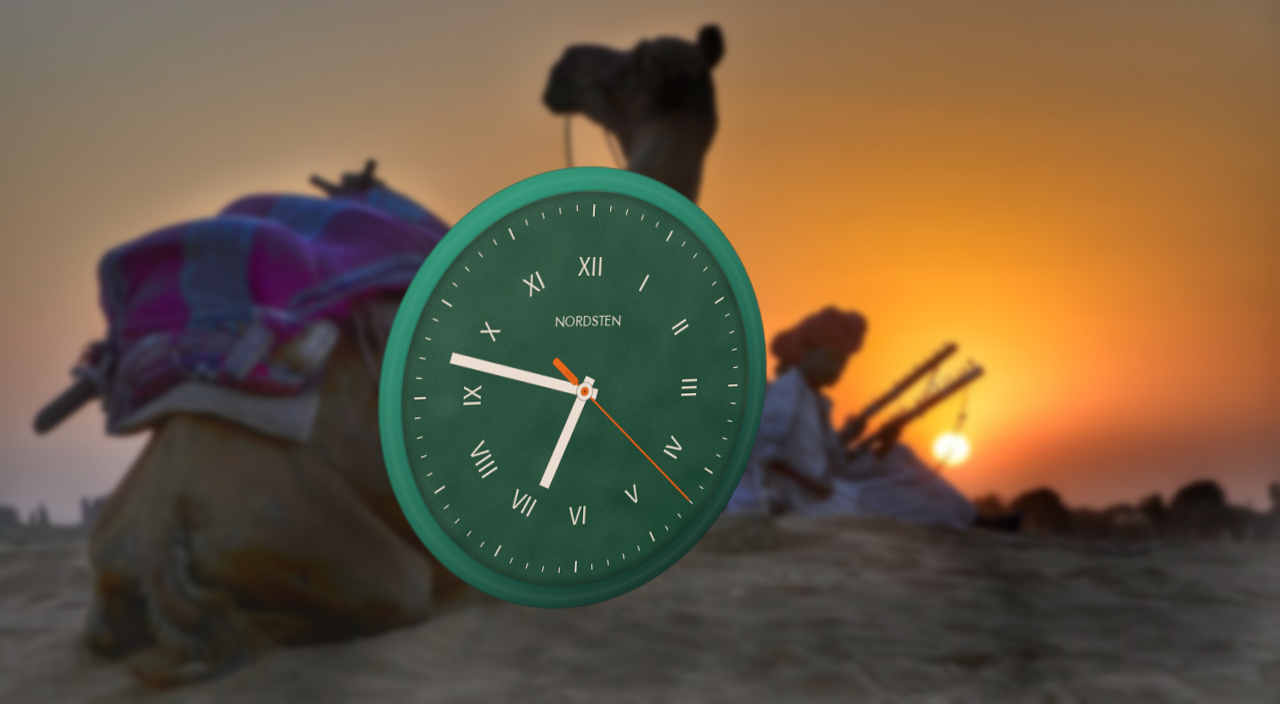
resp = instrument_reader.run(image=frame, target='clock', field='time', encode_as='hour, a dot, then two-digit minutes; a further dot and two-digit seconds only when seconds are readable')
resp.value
6.47.22
